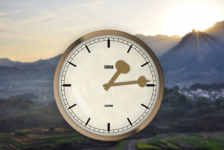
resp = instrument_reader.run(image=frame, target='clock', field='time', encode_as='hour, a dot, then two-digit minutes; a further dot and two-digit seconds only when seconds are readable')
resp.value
1.14
